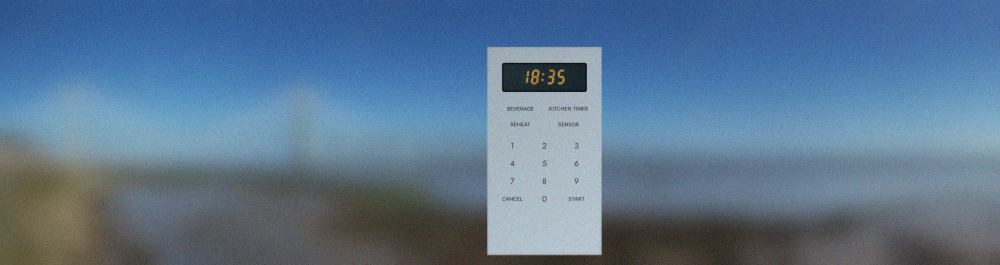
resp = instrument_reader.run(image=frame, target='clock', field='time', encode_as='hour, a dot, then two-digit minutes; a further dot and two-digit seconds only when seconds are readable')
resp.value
18.35
